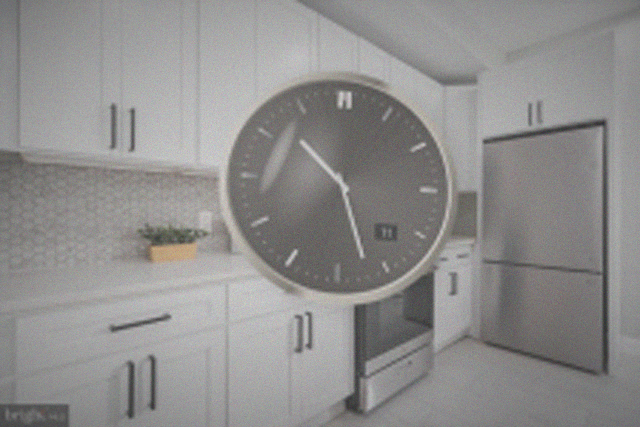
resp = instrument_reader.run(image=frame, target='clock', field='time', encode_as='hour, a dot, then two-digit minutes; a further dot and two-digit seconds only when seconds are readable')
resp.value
10.27
